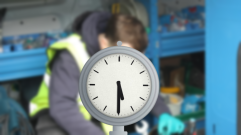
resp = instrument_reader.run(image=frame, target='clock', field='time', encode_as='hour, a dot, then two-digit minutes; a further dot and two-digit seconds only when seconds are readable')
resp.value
5.30
